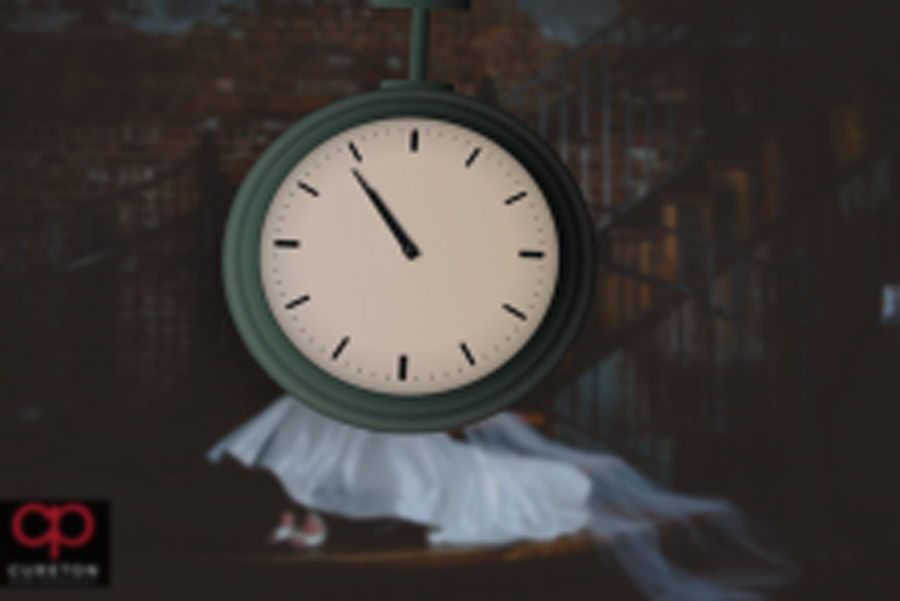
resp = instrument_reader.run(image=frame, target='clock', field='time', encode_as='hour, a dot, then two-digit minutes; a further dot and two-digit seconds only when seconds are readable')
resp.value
10.54
